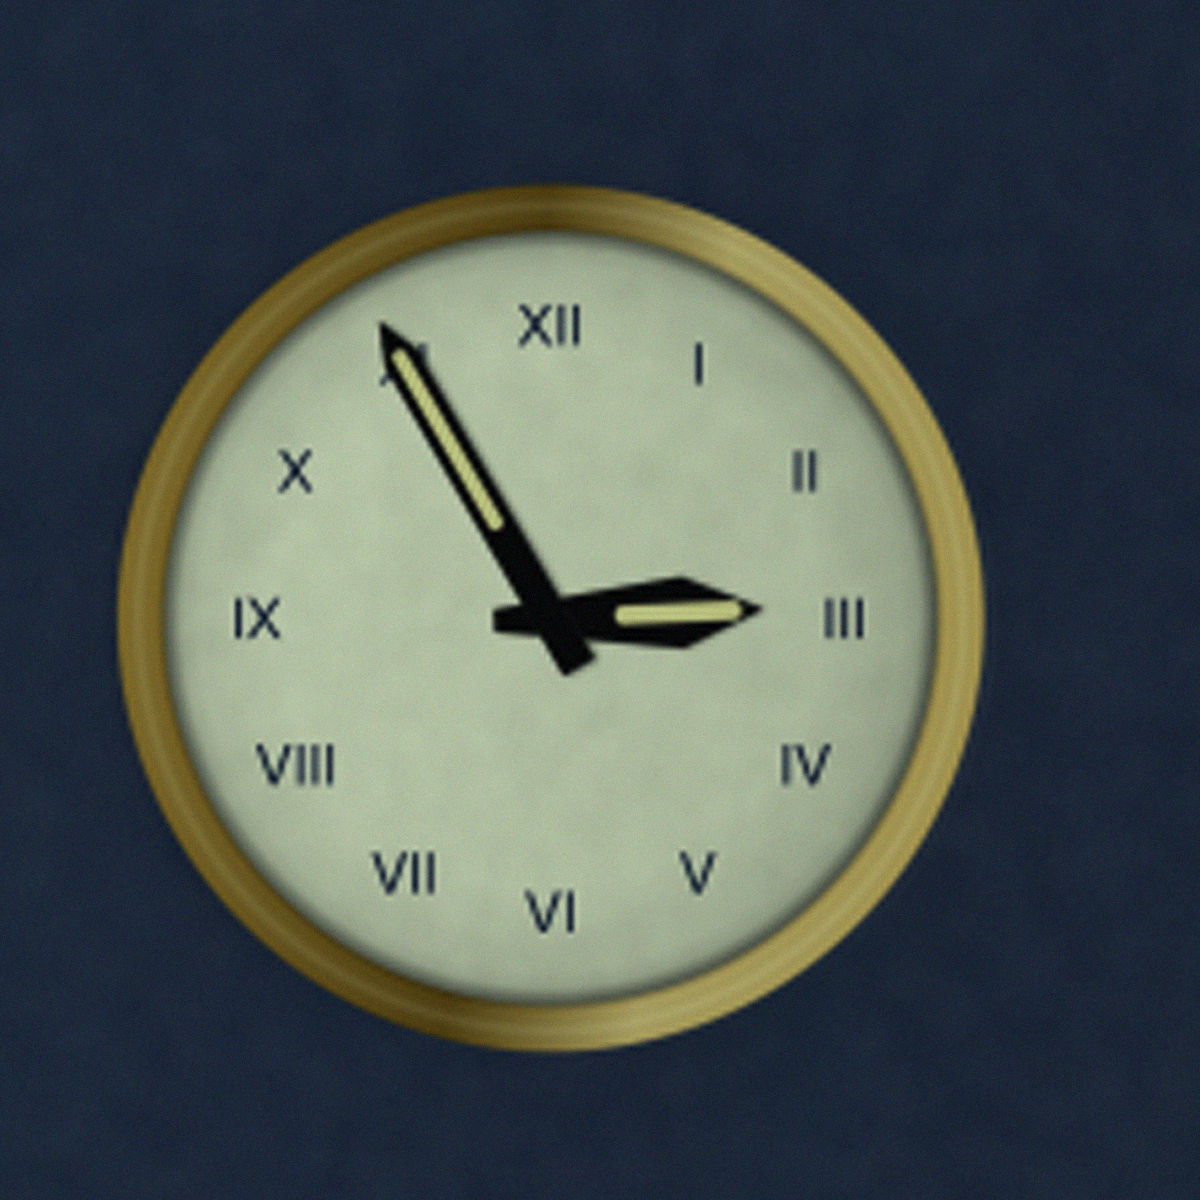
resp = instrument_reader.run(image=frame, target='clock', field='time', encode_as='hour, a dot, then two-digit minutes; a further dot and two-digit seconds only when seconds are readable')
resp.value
2.55
